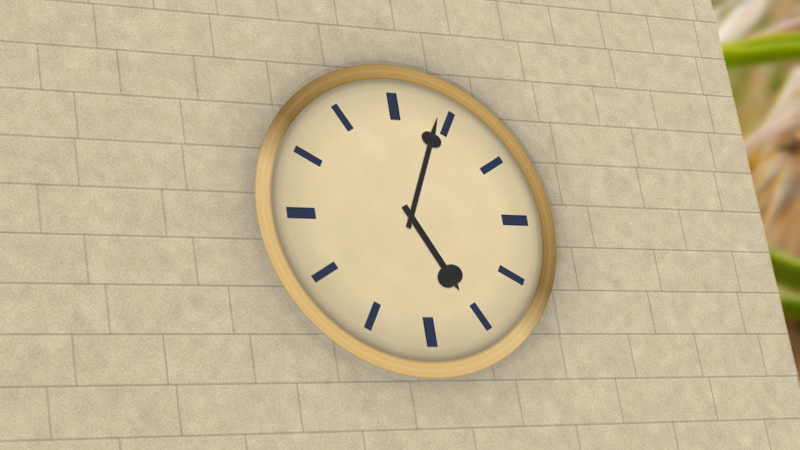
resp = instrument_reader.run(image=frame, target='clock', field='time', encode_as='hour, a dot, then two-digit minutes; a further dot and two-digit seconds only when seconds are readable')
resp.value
5.04
